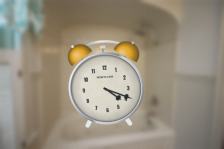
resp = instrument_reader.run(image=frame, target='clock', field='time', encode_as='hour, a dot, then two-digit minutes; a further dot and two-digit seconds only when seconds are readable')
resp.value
4.19
